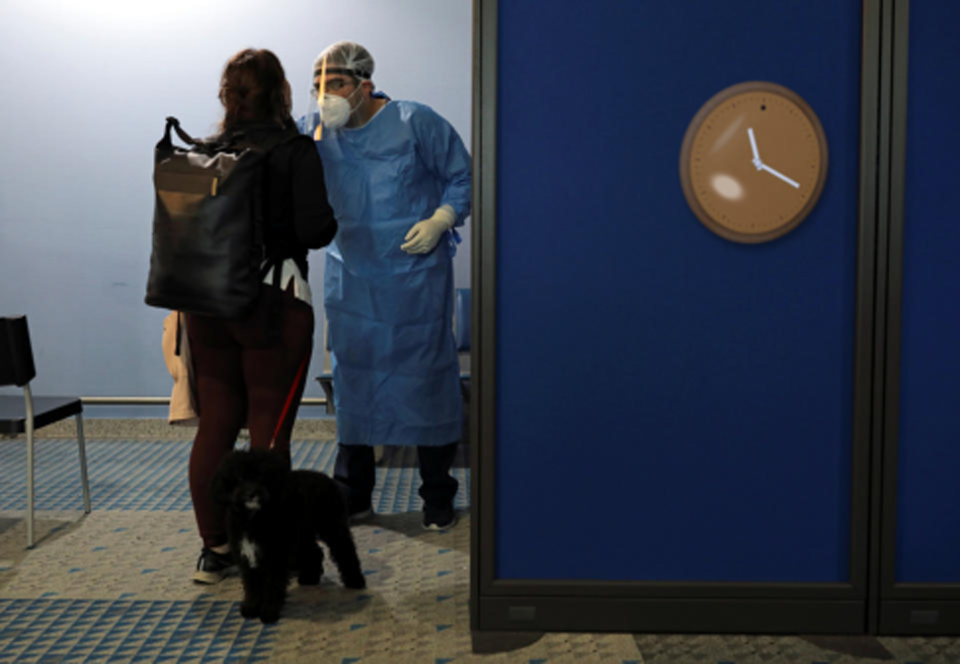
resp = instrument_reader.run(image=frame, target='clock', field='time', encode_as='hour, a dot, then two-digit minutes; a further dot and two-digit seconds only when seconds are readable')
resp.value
11.19
